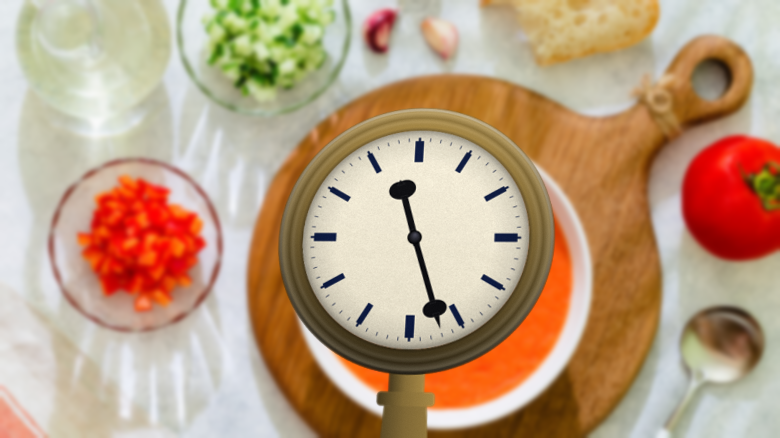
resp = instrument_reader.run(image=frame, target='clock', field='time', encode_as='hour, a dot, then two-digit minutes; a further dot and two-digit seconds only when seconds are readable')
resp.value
11.27
